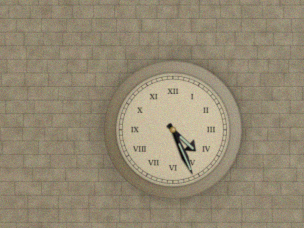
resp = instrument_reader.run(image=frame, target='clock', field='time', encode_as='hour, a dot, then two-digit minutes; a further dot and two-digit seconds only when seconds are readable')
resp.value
4.26
